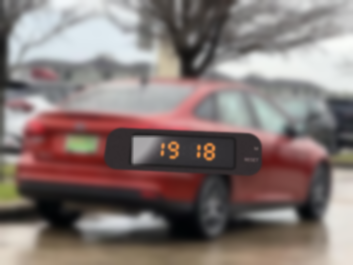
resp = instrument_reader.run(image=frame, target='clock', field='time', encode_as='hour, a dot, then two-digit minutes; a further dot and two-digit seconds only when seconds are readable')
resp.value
19.18
